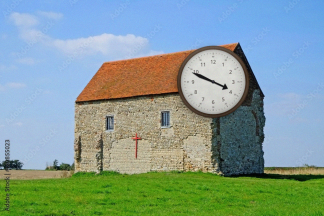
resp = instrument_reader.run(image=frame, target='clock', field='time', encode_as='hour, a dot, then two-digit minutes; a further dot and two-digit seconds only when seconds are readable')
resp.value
3.49
